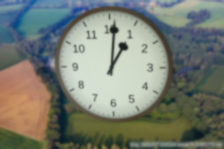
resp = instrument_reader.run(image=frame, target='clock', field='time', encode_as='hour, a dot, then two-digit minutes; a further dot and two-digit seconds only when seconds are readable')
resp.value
1.01
